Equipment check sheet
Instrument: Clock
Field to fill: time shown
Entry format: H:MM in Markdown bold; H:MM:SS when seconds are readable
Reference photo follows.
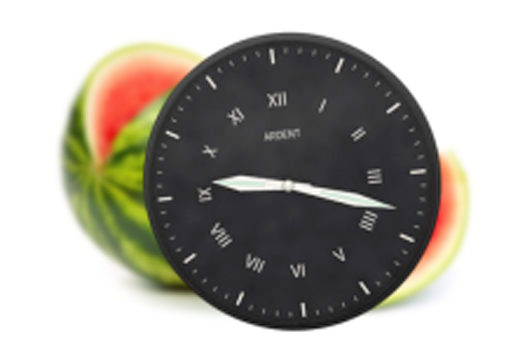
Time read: **9:18**
